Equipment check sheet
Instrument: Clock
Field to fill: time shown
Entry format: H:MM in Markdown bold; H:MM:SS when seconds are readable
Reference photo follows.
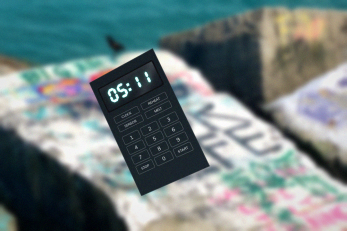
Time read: **5:11**
